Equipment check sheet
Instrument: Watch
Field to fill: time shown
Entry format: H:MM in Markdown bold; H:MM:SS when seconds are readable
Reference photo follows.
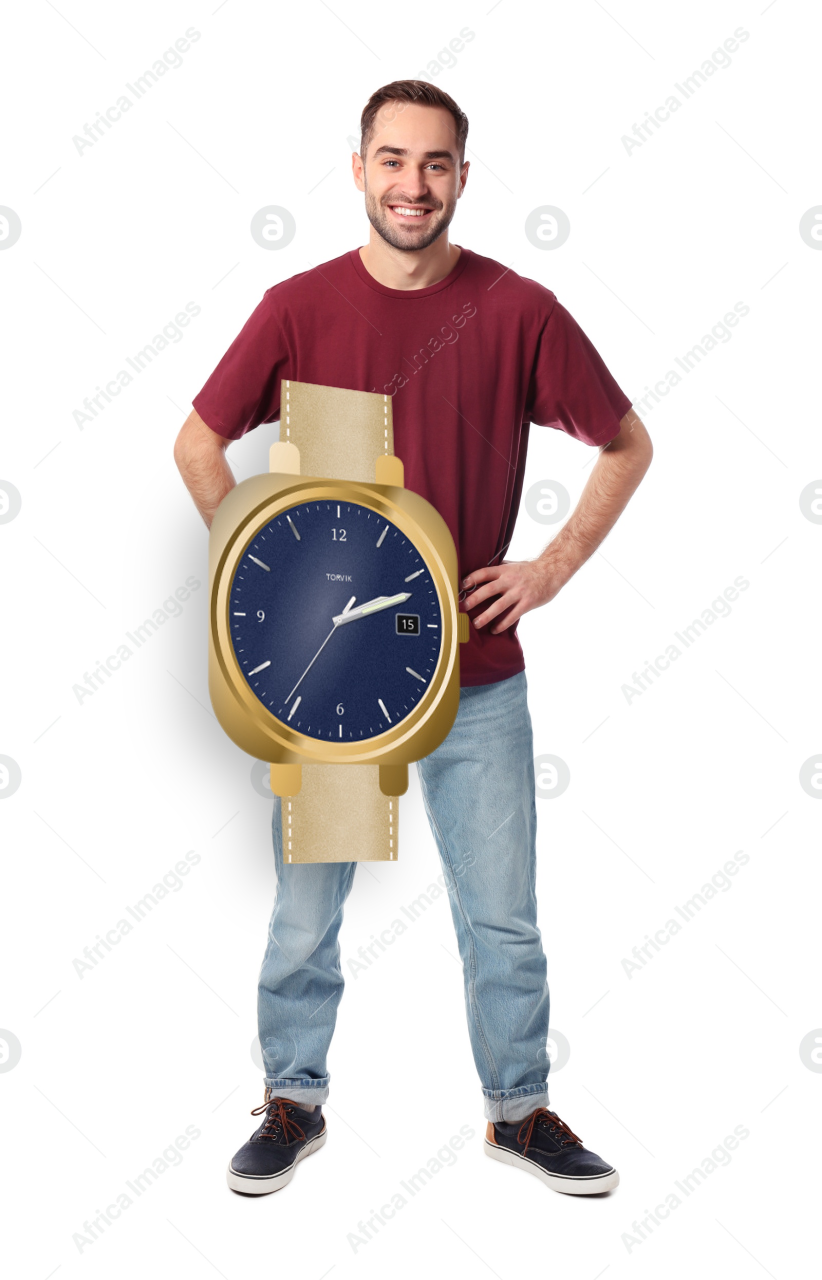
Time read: **2:11:36**
